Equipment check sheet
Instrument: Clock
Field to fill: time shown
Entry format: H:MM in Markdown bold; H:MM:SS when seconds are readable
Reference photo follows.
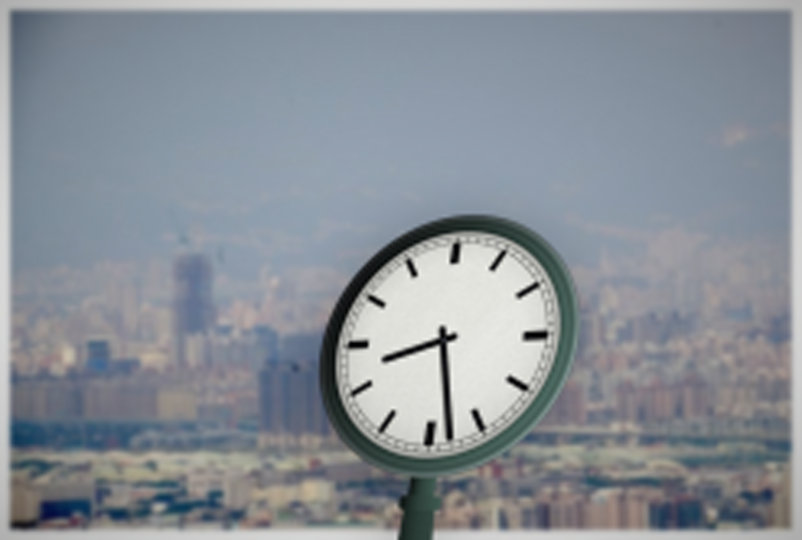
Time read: **8:28**
